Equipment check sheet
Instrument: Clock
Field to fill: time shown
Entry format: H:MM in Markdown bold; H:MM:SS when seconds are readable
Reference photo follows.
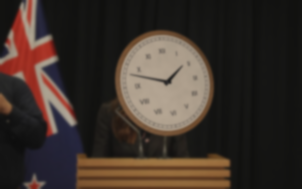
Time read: **1:48**
